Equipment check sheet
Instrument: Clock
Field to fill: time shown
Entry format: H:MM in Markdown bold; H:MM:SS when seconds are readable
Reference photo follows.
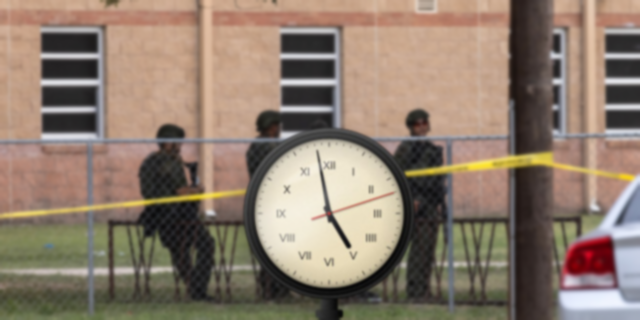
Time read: **4:58:12**
